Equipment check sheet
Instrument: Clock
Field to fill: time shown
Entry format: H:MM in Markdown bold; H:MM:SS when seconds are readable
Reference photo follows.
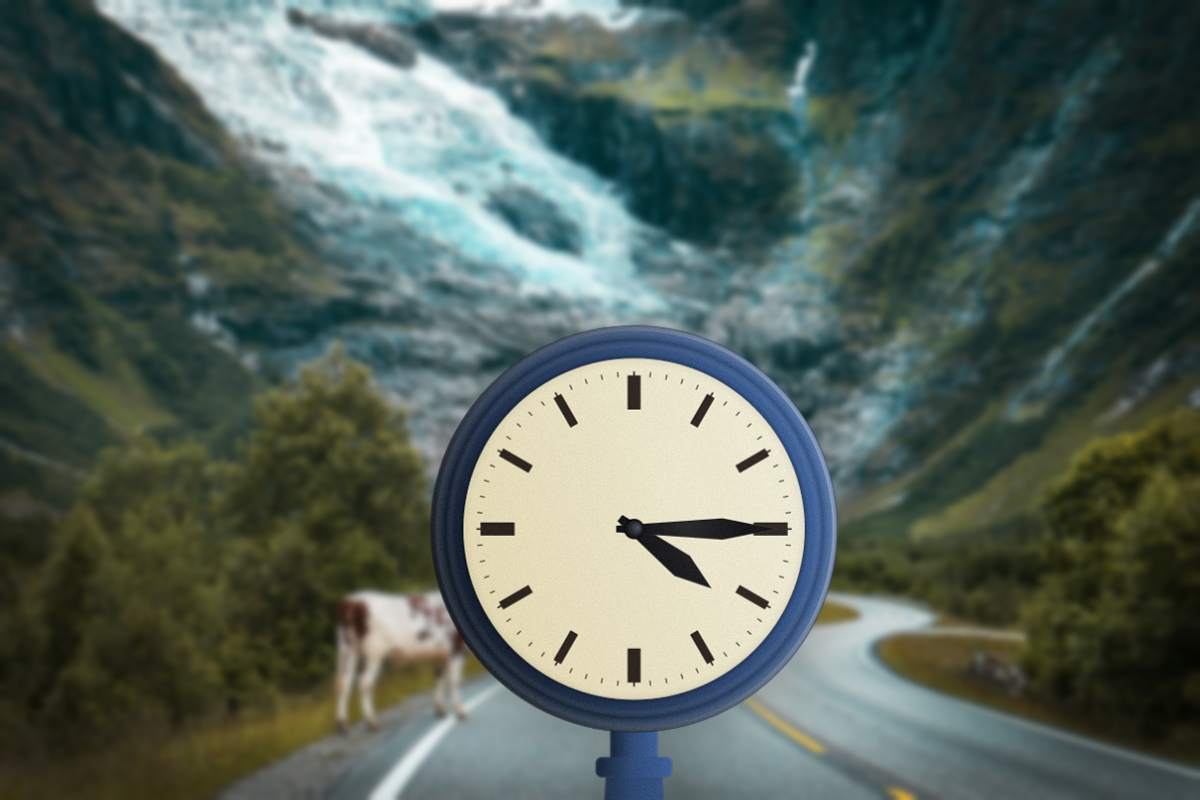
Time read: **4:15**
